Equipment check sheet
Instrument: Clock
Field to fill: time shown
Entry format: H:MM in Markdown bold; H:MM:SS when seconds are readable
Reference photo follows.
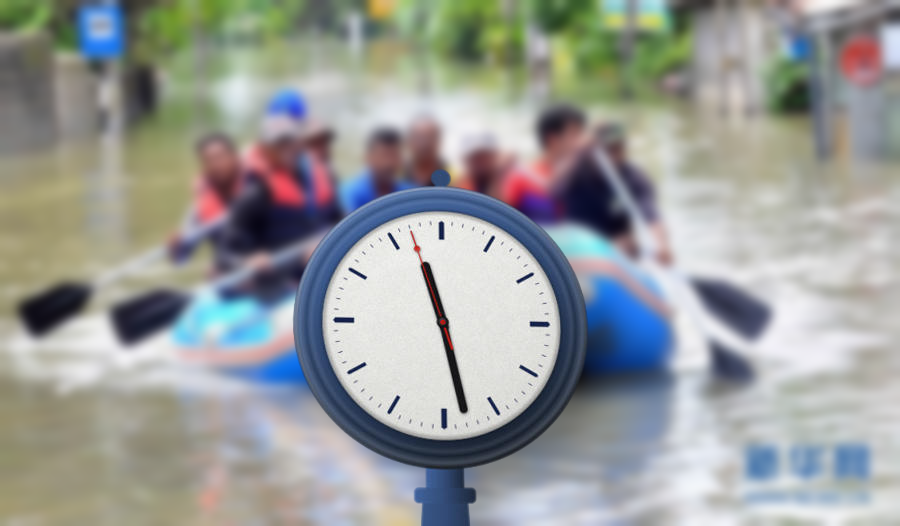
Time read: **11:27:57**
